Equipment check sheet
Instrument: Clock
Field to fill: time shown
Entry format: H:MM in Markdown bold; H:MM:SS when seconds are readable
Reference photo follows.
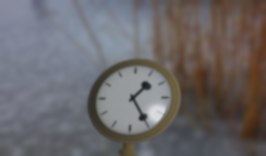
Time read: **1:25**
